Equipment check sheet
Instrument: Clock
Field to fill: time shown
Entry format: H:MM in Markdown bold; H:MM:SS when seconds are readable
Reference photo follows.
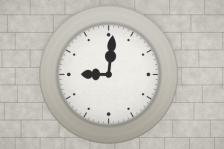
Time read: **9:01**
